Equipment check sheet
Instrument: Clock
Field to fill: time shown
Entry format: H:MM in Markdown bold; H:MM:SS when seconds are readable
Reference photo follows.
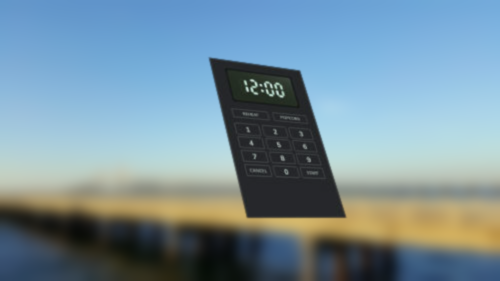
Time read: **12:00**
